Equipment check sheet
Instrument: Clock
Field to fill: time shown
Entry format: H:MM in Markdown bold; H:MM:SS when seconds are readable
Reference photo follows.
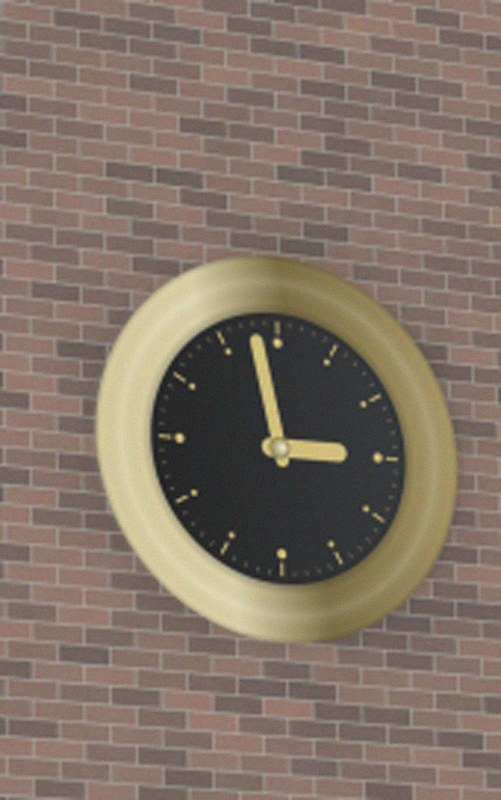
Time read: **2:58**
